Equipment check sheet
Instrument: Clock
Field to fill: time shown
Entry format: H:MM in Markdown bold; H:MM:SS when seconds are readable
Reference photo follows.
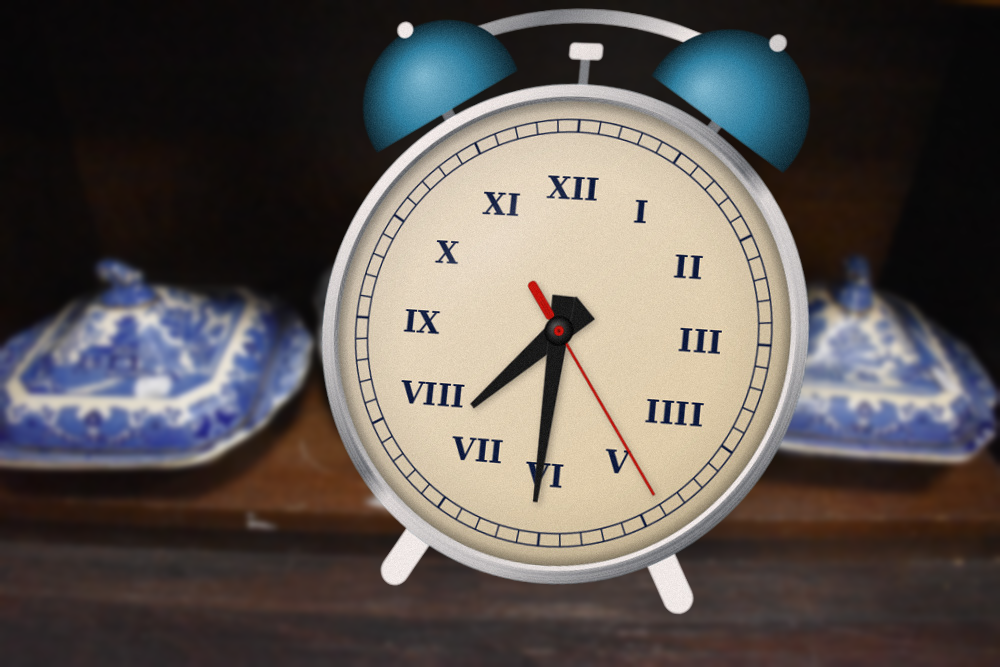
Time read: **7:30:24**
